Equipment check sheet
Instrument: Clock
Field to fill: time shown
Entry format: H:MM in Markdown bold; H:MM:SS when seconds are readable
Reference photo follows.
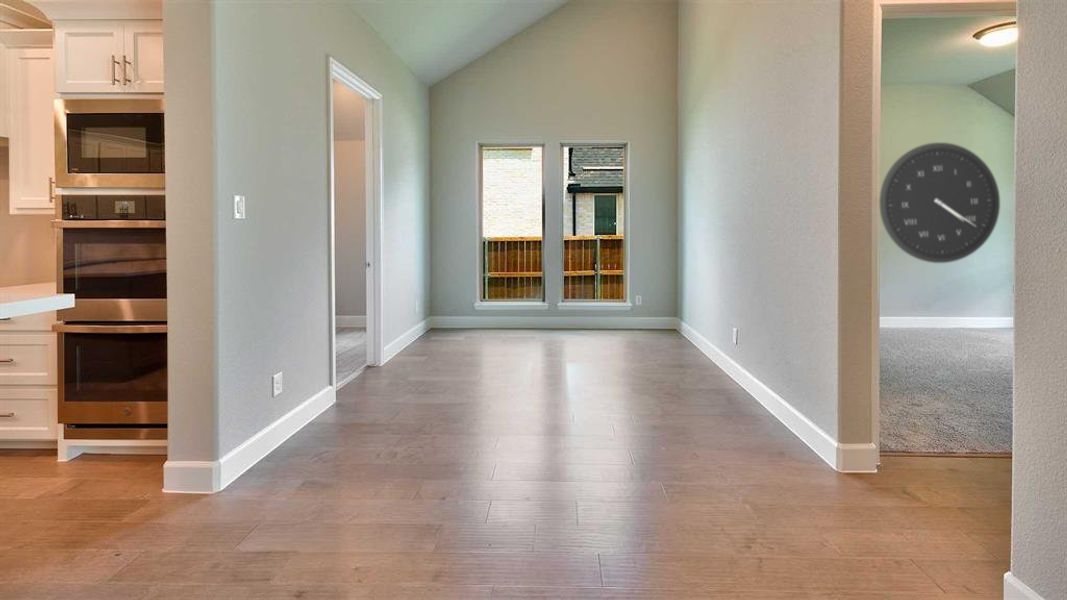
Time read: **4:21**
